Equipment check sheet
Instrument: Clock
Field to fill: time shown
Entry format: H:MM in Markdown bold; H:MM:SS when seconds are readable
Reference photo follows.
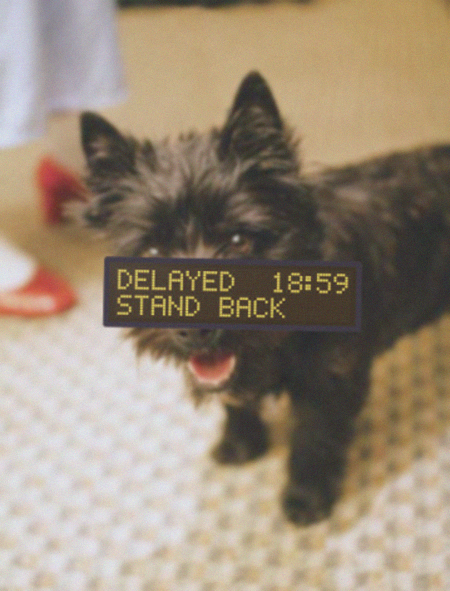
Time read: **18:59**
